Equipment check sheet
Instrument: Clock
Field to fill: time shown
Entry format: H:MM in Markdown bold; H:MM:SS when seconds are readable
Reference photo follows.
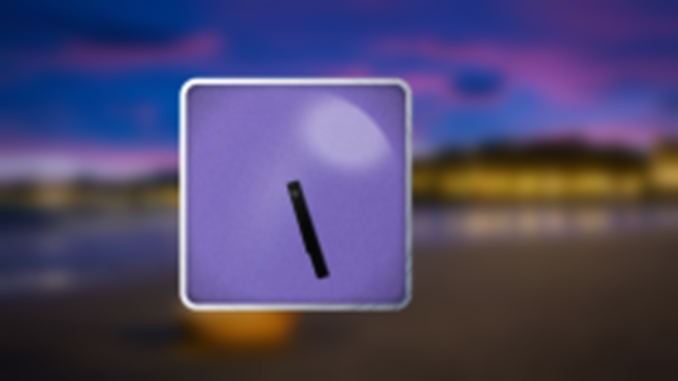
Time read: **5:27**
